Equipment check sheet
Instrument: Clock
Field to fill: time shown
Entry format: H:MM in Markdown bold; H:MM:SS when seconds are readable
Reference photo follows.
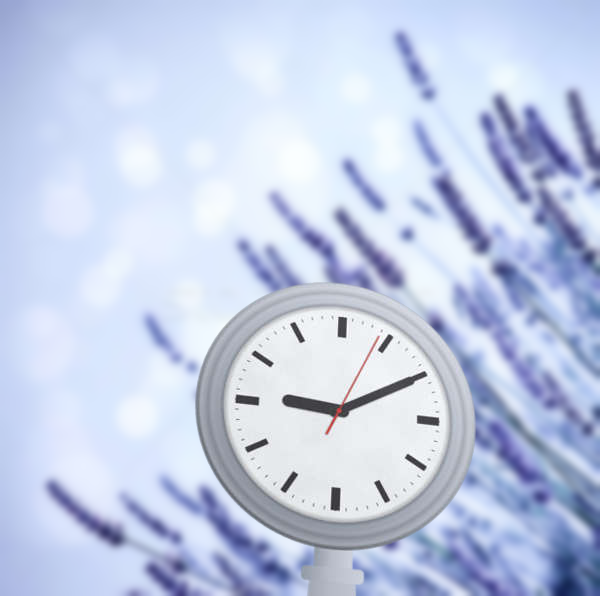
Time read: **9:10:04**
